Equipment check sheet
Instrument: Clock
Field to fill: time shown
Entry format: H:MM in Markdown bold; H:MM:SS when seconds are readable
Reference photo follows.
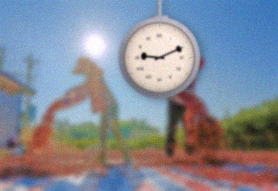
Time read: **9:11**
